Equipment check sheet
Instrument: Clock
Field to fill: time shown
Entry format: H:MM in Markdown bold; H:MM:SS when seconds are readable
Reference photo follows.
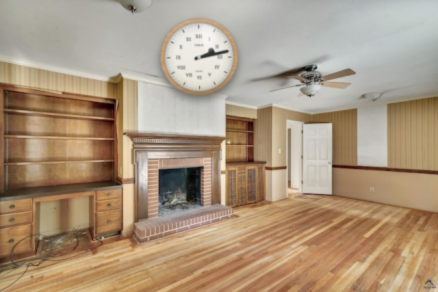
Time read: **2:13**
